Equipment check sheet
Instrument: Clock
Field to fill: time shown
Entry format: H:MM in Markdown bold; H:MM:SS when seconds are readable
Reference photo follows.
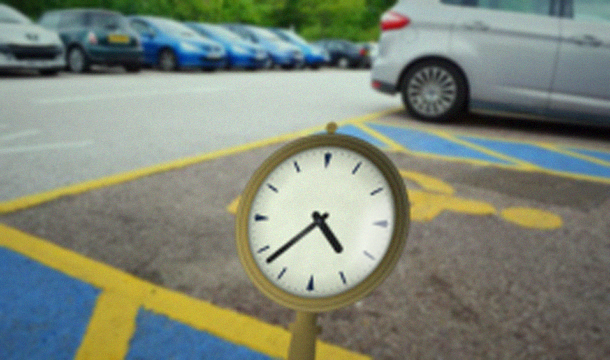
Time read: **4:38**
